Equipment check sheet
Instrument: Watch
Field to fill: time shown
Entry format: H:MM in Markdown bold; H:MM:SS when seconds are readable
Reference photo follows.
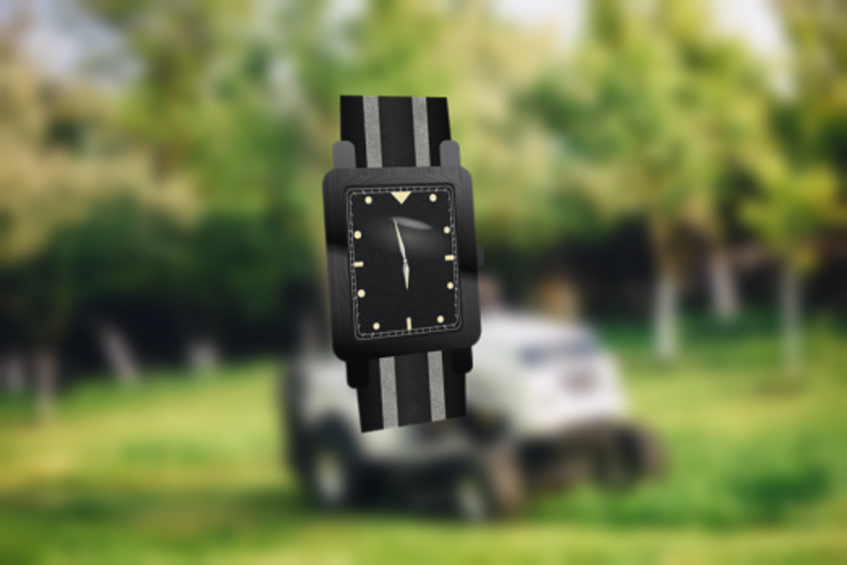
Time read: **5:58**
